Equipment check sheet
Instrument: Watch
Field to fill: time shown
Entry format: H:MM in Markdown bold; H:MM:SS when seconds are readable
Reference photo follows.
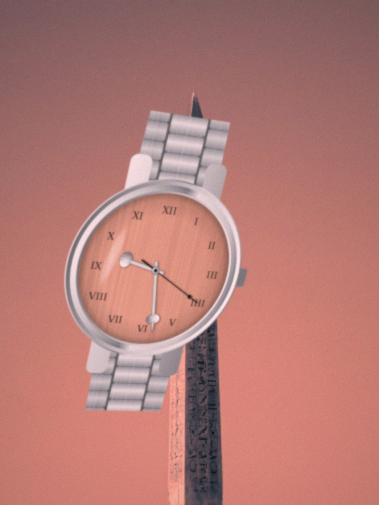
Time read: **9:28:20**
